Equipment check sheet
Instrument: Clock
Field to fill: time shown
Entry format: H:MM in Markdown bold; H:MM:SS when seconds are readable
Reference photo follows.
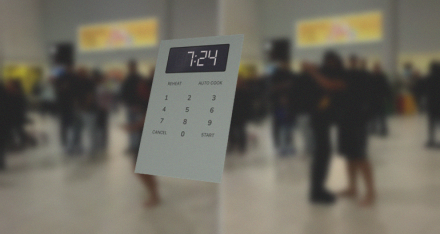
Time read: **7:24**
